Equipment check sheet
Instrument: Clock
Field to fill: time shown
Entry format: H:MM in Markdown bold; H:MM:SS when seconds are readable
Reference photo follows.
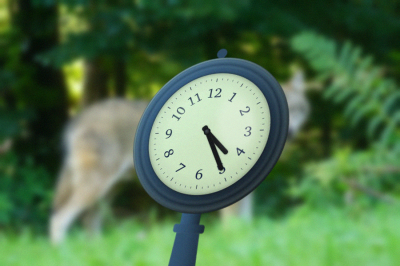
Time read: **4:25**
